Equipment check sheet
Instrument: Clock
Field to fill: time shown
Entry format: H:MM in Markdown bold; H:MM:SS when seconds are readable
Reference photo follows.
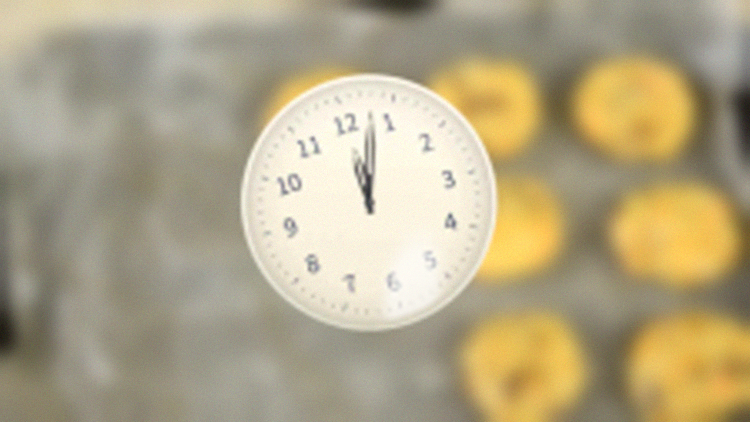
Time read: **12:03**
